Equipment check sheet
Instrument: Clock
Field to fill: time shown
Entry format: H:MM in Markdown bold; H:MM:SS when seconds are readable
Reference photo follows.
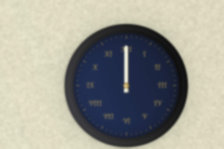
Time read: **12:00**
